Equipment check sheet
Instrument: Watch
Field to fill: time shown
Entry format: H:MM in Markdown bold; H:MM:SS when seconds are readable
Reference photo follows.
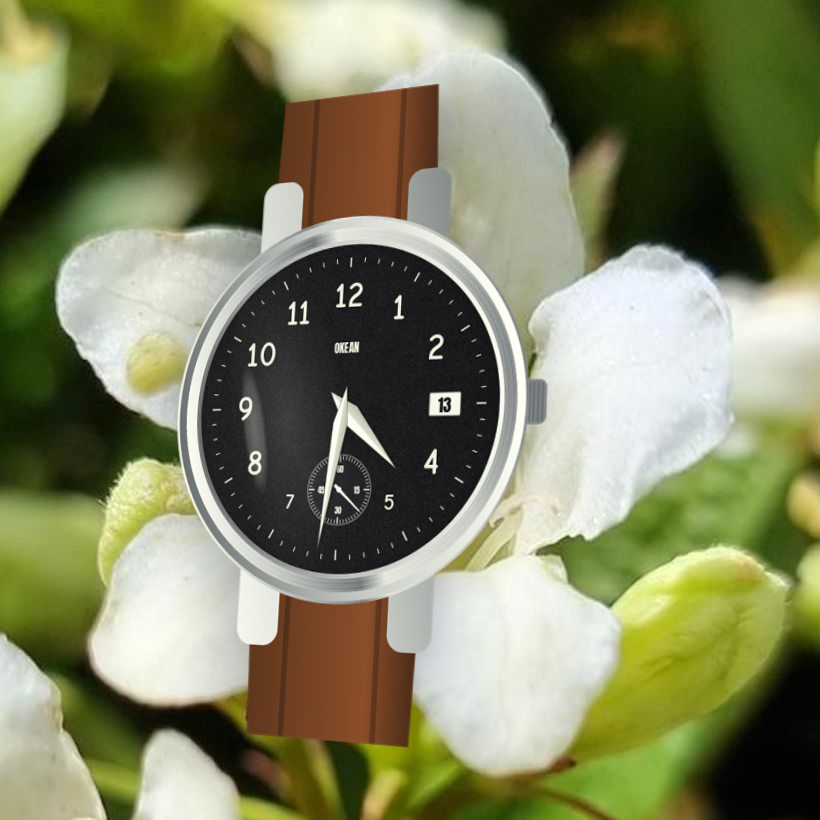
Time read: **4:31:22**
